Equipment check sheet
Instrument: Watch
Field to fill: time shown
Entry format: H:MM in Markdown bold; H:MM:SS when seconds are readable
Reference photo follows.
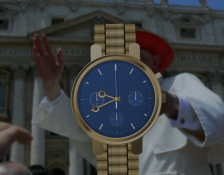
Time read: **9:41**
